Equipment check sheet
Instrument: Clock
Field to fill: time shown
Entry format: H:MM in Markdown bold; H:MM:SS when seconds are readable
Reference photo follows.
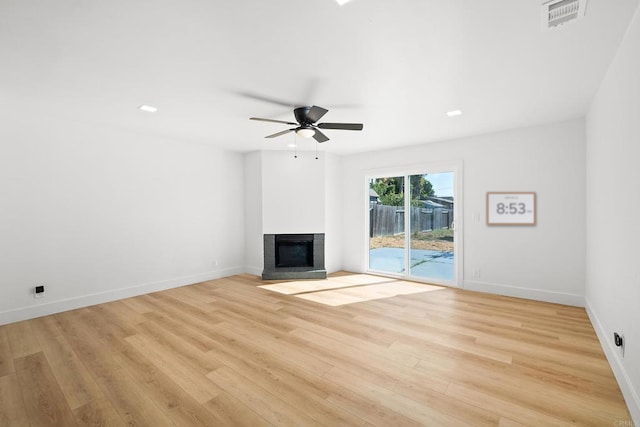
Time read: **8:53**
